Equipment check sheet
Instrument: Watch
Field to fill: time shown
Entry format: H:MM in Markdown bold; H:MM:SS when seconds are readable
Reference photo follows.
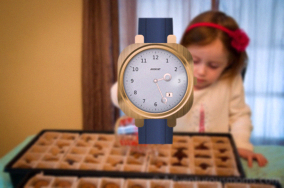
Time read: **2:26**
